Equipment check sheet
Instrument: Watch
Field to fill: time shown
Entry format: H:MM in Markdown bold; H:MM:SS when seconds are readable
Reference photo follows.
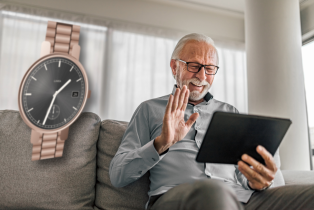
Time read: **1:33**
